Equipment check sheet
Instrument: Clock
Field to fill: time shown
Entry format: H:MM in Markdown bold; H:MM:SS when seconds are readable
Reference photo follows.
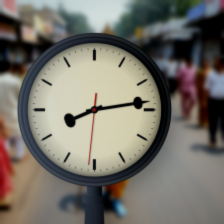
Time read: **8:13:31**
